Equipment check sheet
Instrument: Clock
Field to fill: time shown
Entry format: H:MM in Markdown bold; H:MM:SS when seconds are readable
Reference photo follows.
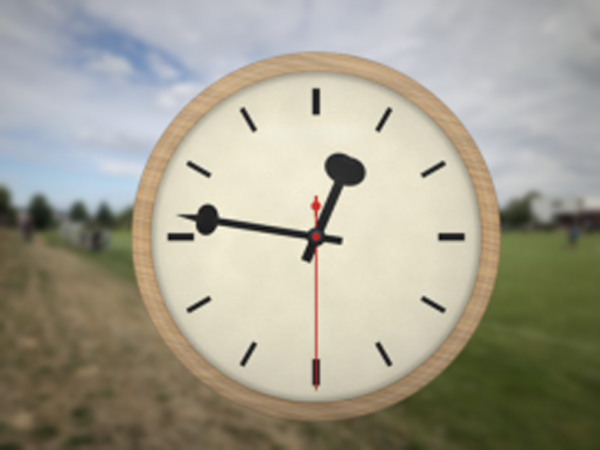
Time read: **12:46:30**
